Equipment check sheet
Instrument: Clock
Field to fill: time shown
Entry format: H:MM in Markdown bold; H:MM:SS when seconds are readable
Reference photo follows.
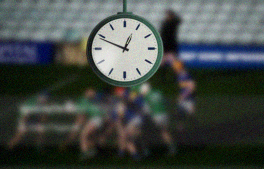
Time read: **12:49**
